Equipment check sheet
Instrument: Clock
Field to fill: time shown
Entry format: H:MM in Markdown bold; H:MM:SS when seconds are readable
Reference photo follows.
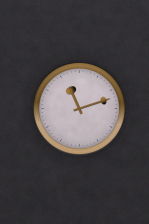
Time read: **11:12**
